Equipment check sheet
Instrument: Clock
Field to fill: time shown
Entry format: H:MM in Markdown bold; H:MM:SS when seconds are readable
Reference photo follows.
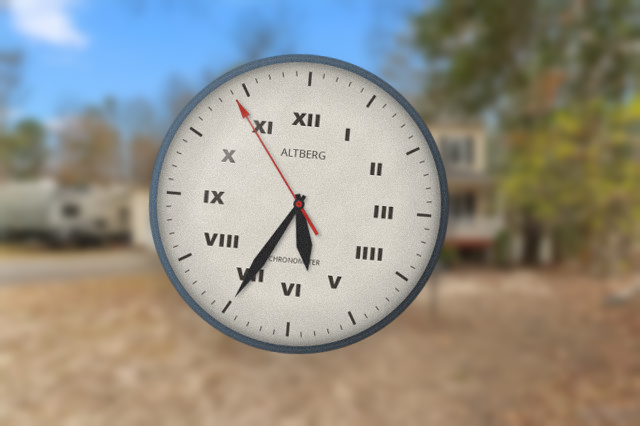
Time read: **5:34:54**
